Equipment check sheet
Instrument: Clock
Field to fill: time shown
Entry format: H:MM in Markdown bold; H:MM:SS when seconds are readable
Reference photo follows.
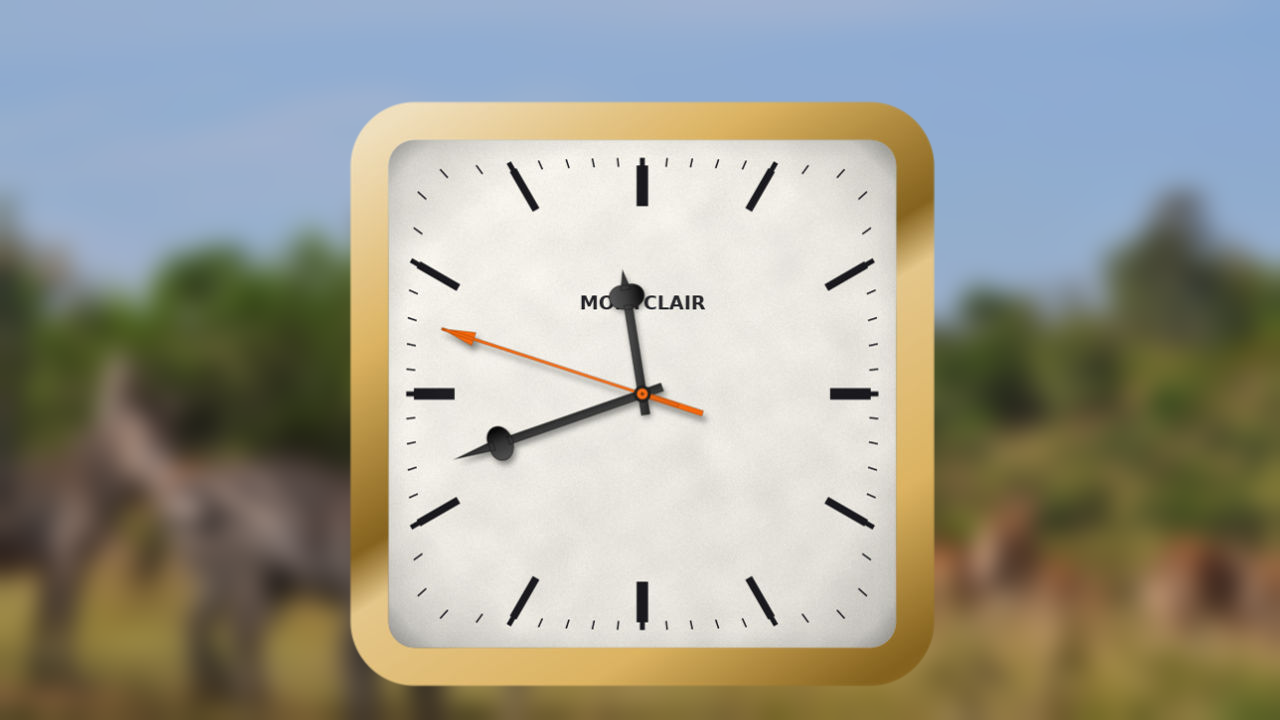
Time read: **11:41:48**
